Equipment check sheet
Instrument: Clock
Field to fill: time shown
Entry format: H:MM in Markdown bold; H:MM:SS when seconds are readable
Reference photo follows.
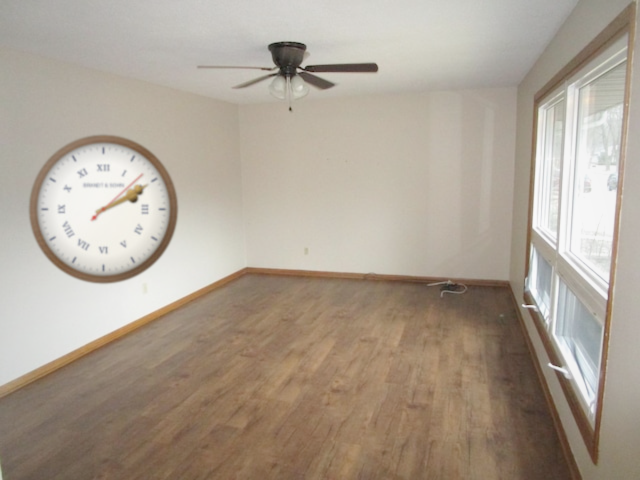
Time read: **2:10:08**
